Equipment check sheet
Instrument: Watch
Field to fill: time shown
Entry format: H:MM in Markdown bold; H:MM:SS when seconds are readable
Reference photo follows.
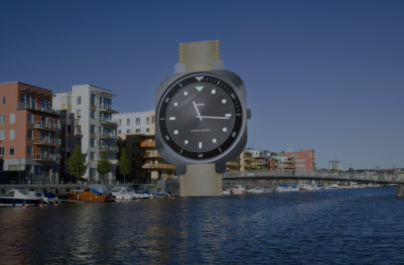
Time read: **11:16**
